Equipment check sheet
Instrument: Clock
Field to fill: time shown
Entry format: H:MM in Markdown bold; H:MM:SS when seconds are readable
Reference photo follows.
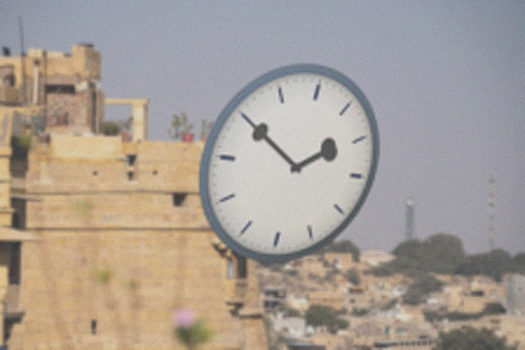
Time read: **1:50**
